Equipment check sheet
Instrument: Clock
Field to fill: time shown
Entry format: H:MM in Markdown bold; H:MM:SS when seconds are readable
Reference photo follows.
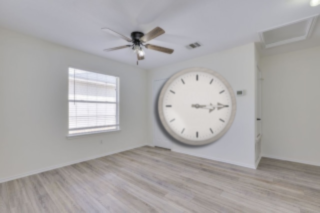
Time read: **3:15**
